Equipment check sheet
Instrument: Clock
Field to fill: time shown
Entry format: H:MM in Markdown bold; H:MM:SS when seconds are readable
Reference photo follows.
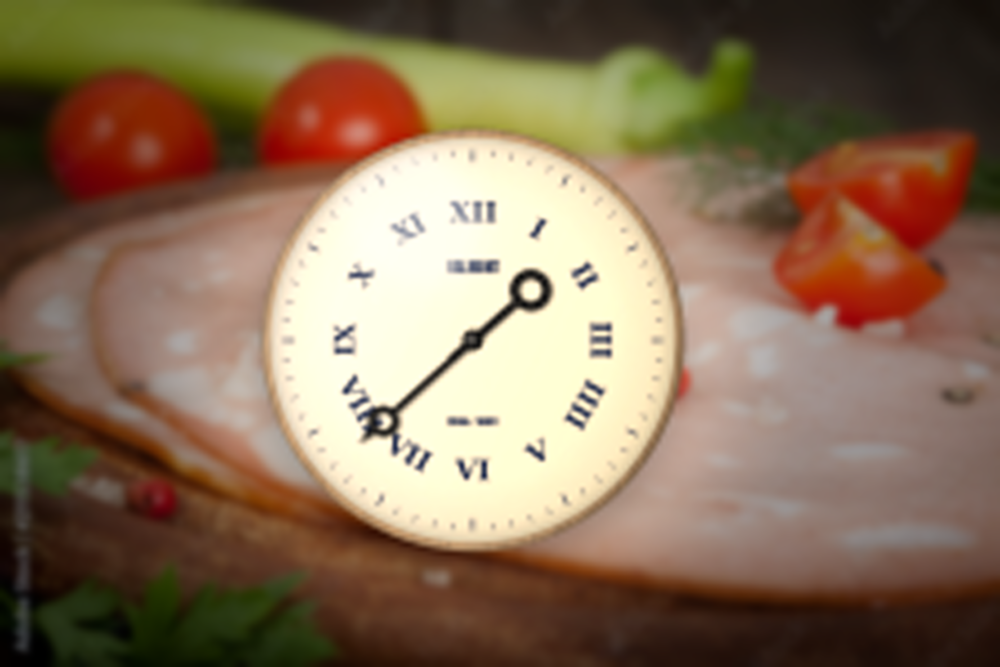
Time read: **1:38**
